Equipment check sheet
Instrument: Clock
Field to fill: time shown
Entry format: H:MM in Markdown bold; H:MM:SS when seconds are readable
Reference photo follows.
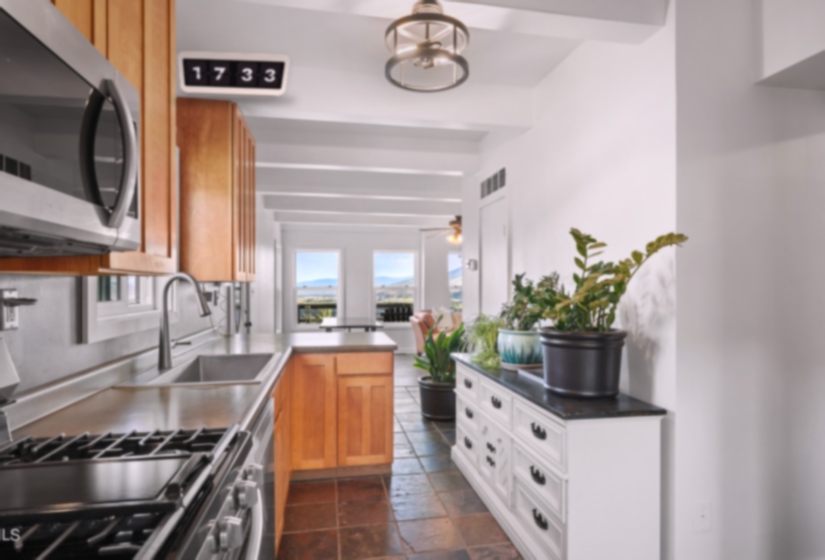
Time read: **17:33**
